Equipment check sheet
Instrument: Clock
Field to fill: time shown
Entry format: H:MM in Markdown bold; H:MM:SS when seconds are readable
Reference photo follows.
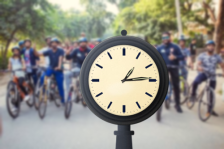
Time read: **1:14**
